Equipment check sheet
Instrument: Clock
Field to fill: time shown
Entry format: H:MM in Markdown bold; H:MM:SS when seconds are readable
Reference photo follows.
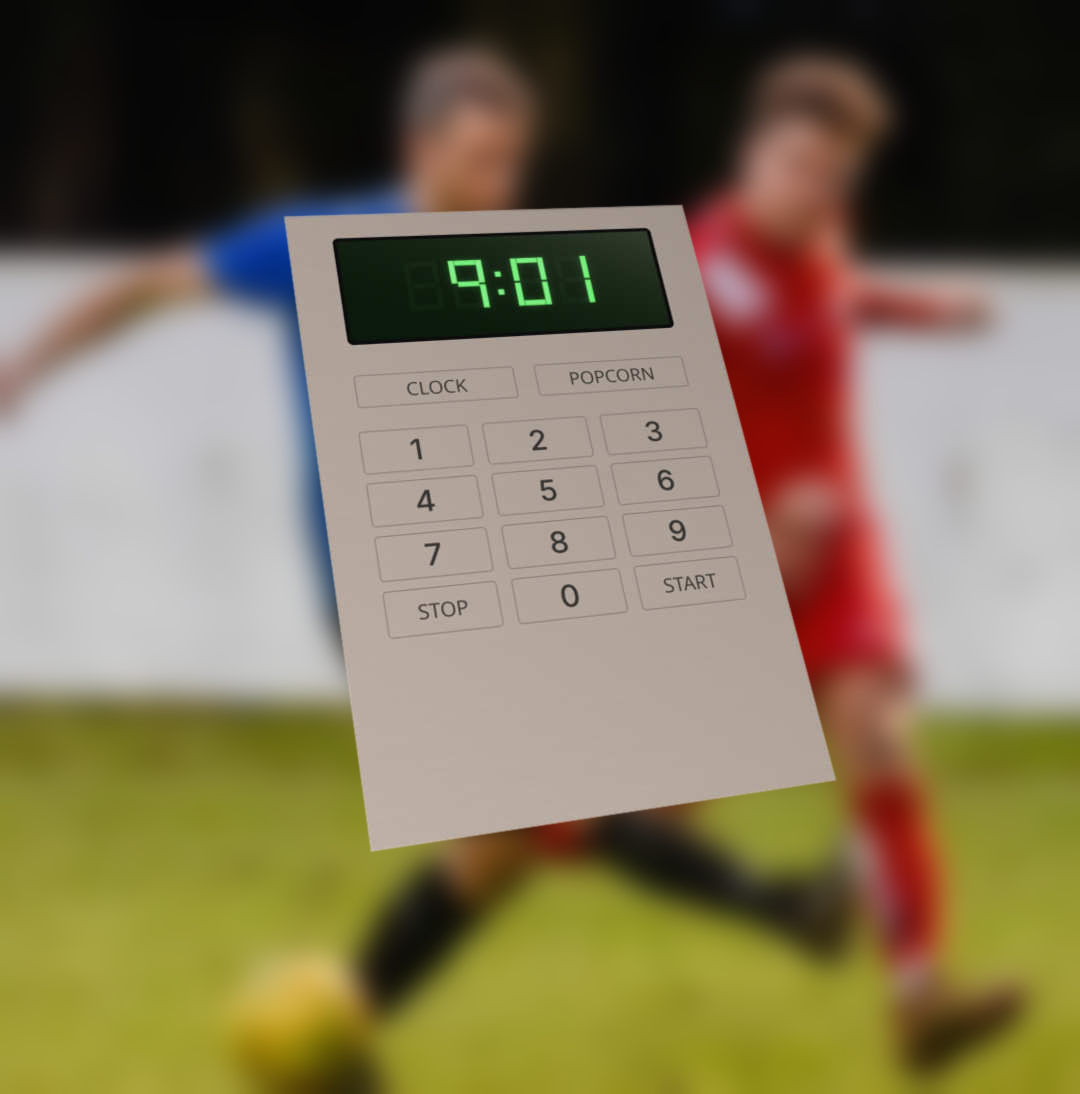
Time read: **9:01**
